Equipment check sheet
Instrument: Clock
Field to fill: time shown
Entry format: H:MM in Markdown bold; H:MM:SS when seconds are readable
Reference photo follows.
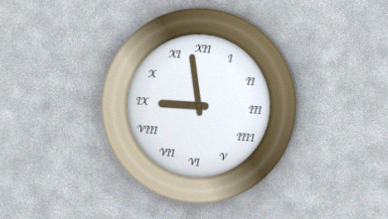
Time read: **8:58**
